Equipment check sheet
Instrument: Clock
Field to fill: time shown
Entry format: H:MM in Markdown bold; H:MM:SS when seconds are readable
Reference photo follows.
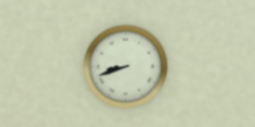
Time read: **8:42**
